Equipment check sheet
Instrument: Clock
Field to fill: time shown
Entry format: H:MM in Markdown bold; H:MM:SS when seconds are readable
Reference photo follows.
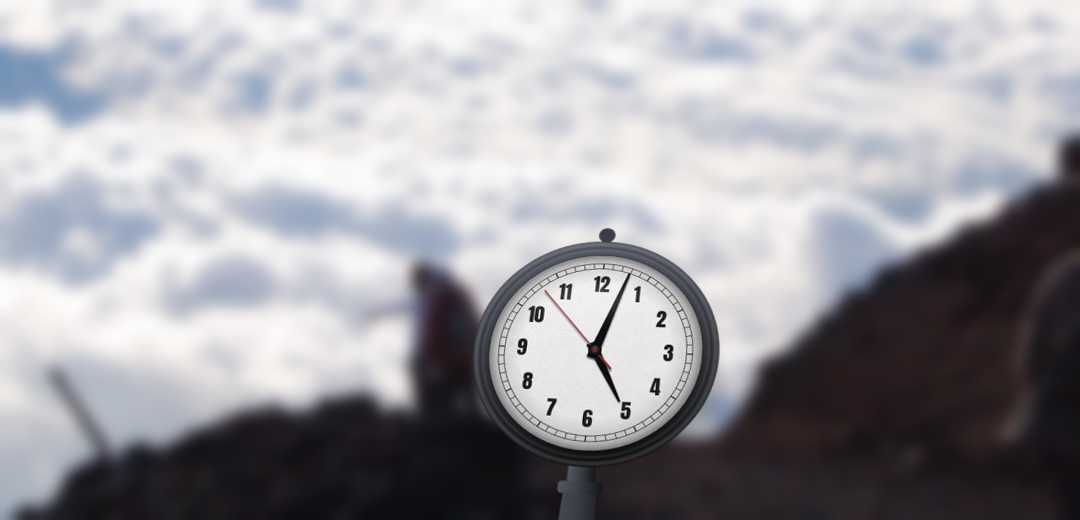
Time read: **5:02:53**
